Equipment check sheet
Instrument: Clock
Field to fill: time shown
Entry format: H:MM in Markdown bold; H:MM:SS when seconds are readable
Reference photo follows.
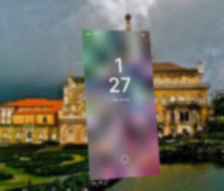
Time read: **1:27**
